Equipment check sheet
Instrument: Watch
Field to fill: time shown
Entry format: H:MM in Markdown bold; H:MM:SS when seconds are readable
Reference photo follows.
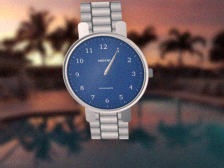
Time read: **1:05**
